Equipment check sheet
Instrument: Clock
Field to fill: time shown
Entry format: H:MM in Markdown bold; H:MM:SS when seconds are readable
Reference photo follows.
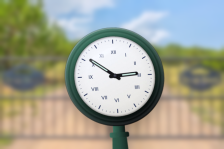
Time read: **2:51**
